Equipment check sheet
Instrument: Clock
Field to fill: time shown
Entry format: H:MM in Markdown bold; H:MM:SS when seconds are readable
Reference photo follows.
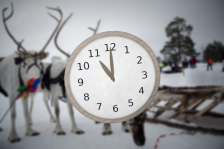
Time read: **11:00**
